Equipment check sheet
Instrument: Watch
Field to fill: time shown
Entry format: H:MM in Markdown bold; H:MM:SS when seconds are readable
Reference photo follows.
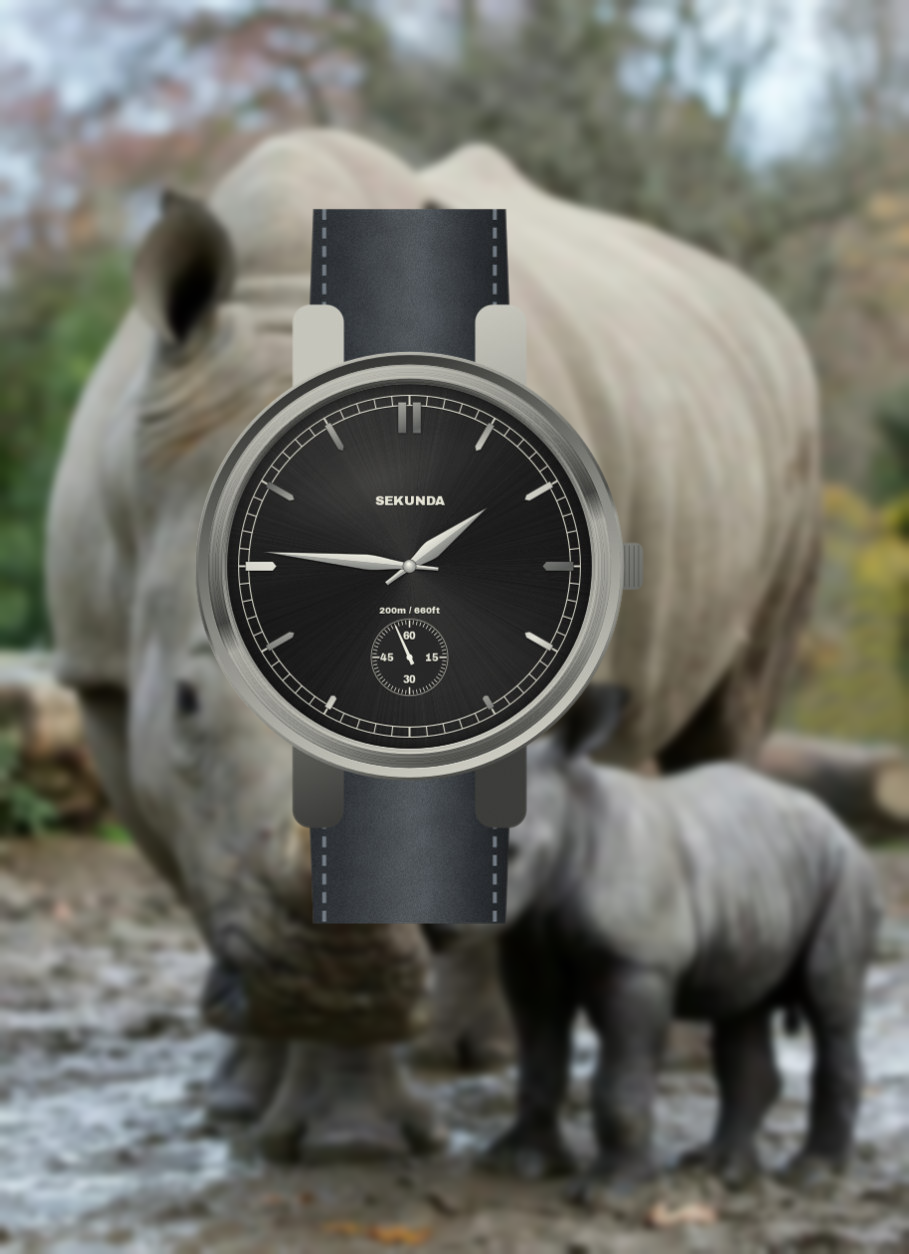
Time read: **1:45:56**
